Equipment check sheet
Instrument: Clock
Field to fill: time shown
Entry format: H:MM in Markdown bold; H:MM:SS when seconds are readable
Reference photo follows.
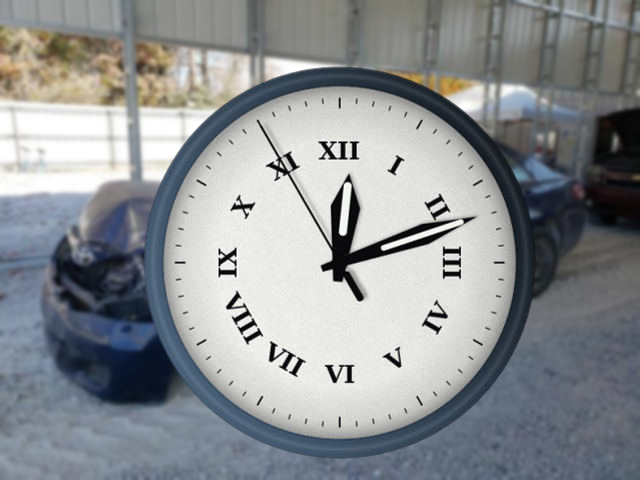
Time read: **12:11:55**
